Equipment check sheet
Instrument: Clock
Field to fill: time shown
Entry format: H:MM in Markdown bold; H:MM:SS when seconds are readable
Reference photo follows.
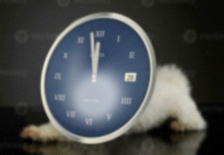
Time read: **11:58**
